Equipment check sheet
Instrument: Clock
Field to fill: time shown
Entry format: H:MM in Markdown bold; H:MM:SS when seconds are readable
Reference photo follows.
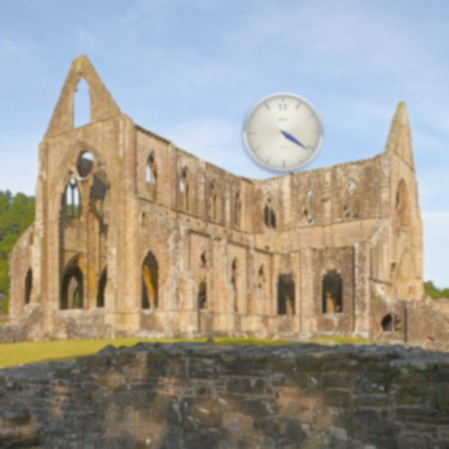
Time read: **4:21**
